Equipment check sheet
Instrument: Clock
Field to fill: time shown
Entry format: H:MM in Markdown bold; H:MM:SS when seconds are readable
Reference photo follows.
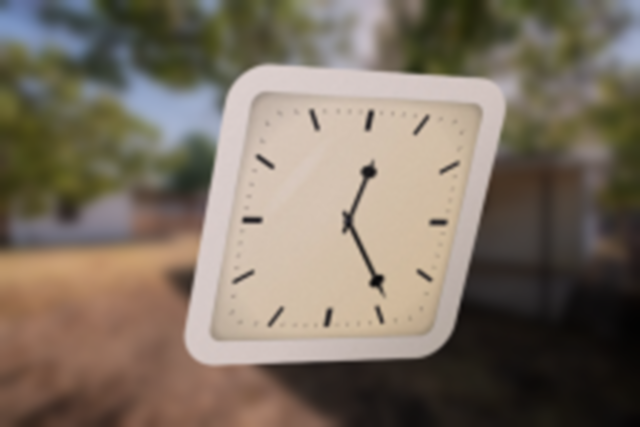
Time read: **12:24**
